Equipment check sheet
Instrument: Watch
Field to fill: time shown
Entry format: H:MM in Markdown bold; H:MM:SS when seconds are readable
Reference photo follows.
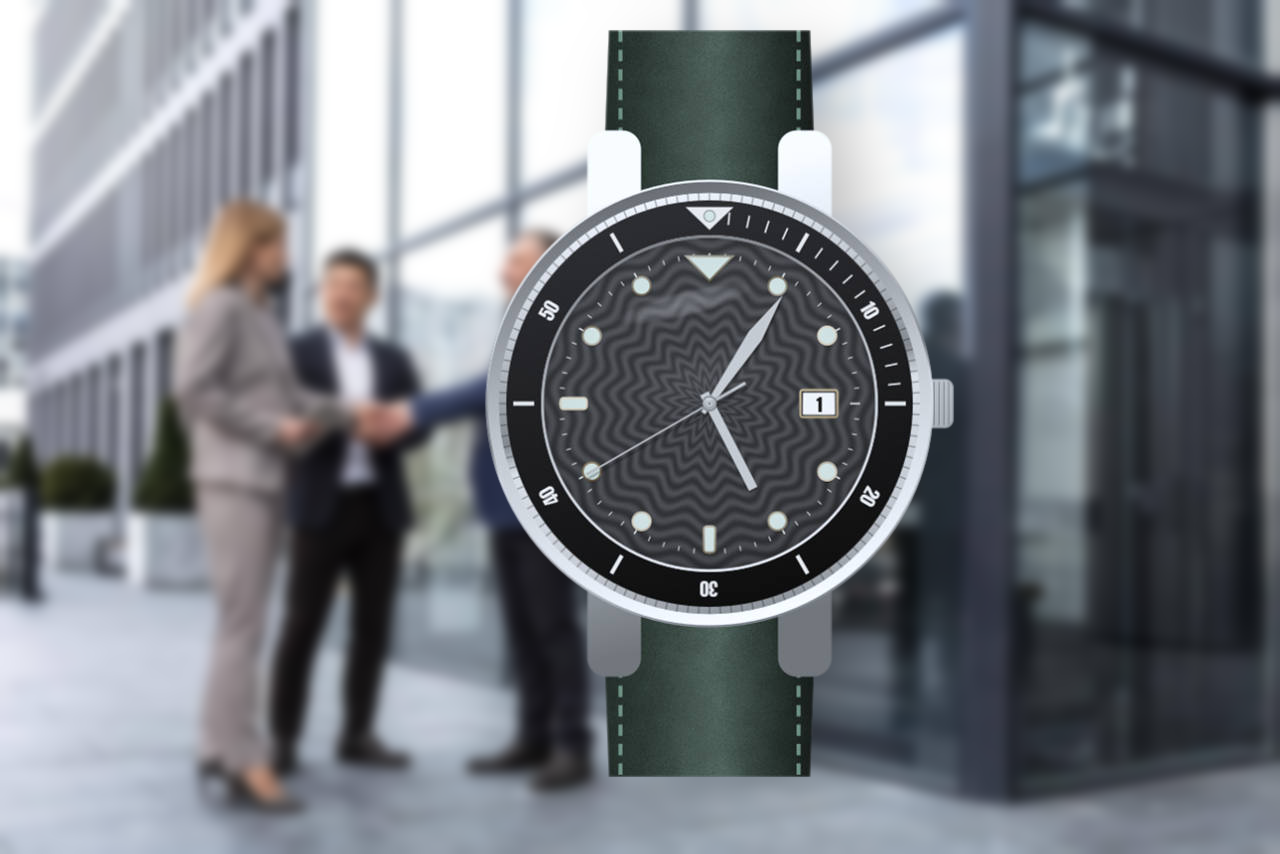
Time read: **5:05:40**
